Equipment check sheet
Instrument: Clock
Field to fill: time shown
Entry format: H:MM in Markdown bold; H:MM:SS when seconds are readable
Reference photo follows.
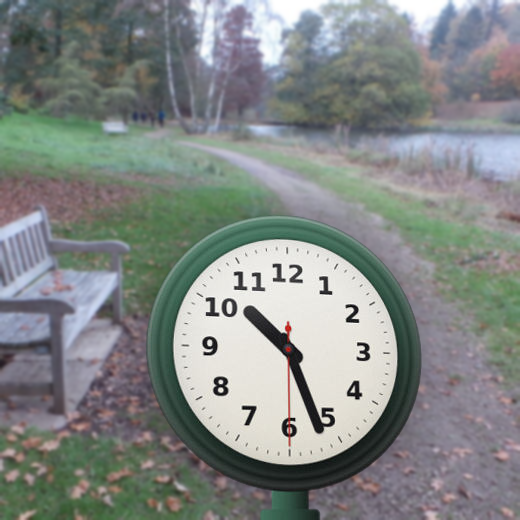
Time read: **10:26:30**
